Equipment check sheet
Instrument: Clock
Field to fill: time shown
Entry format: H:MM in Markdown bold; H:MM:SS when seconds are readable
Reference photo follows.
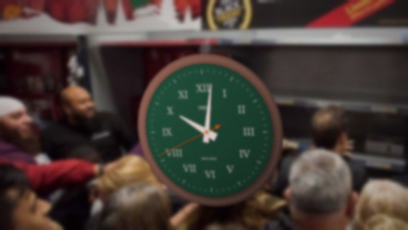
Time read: **10:01:41**
